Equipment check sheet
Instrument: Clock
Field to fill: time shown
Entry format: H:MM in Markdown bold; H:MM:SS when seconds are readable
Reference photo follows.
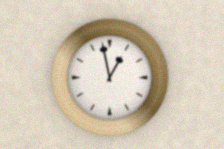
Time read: **12:58**
